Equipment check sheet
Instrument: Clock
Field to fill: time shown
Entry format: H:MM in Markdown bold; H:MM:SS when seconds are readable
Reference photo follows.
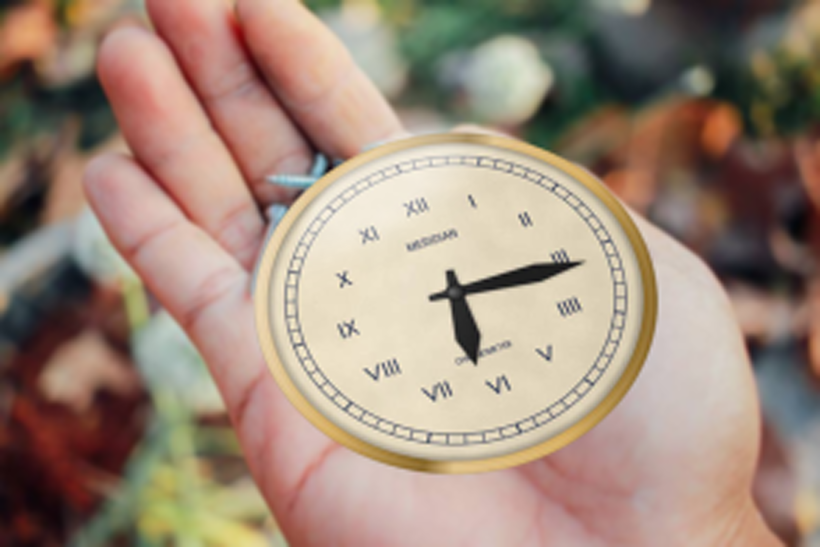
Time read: **6:16**
